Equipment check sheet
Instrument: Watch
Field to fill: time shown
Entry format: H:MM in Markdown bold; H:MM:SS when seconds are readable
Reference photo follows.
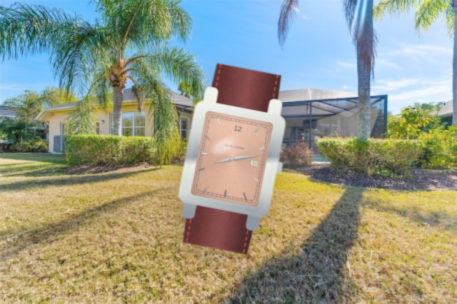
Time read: **8:12**
